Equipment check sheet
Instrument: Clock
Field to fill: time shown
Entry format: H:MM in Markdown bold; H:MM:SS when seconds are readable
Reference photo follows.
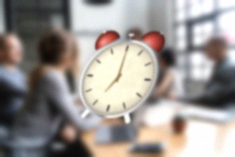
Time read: **7:00**
